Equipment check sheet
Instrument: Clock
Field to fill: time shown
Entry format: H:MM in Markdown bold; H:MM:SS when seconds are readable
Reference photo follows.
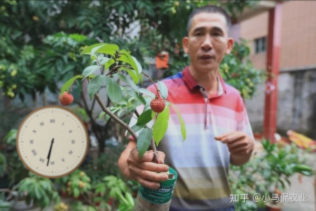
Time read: **6:32**
